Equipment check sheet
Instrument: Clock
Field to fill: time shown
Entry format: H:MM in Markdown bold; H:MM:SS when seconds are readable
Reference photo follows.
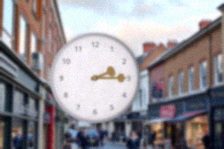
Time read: **2:15**
